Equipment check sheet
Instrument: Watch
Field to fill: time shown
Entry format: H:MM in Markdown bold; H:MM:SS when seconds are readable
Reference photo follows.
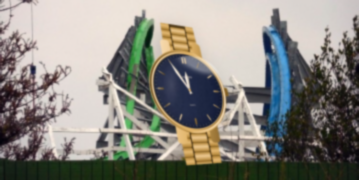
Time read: **11:55**
